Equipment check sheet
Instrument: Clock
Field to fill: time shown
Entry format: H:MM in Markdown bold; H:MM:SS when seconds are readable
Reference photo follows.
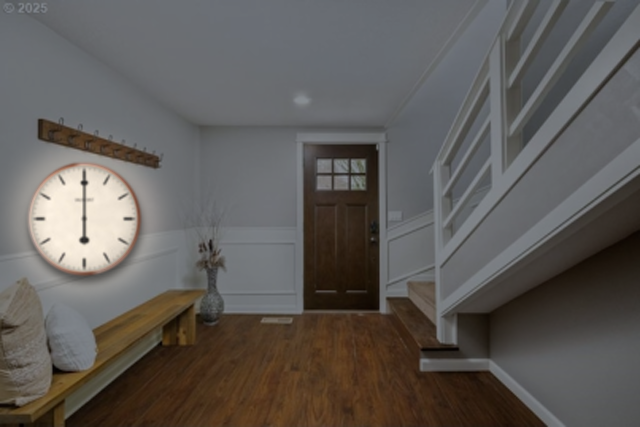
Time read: **6:00**
